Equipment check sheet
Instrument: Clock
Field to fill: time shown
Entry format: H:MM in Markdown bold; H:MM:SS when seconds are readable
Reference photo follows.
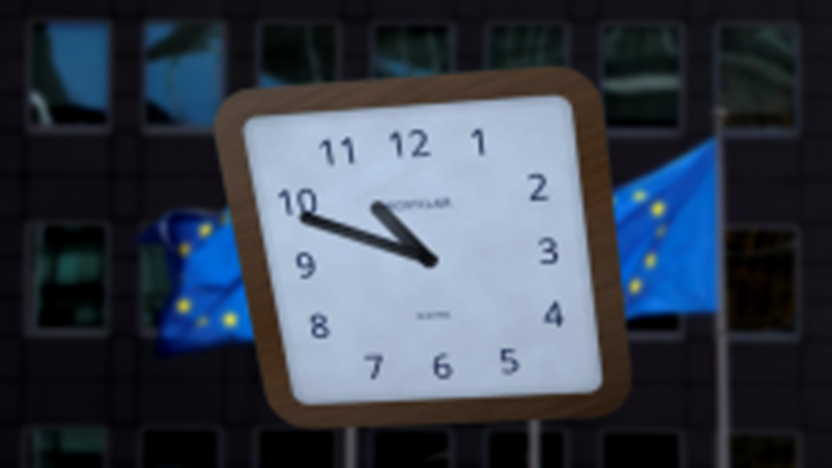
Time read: **10:49**
